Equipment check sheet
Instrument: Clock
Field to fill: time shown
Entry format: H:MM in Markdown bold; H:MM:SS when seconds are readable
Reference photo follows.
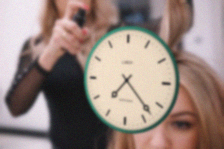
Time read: **7:23**
